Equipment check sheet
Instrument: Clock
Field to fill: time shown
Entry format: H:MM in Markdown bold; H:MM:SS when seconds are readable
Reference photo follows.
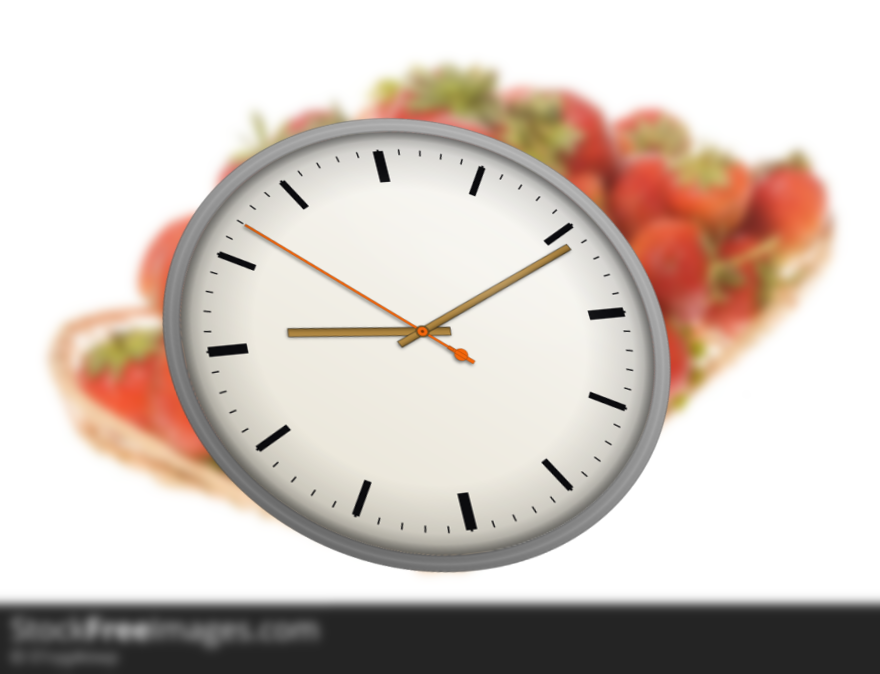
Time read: **9:10:52**
